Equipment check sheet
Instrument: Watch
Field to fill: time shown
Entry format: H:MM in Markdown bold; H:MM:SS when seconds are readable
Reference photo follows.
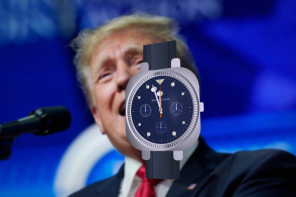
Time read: **11:57**
